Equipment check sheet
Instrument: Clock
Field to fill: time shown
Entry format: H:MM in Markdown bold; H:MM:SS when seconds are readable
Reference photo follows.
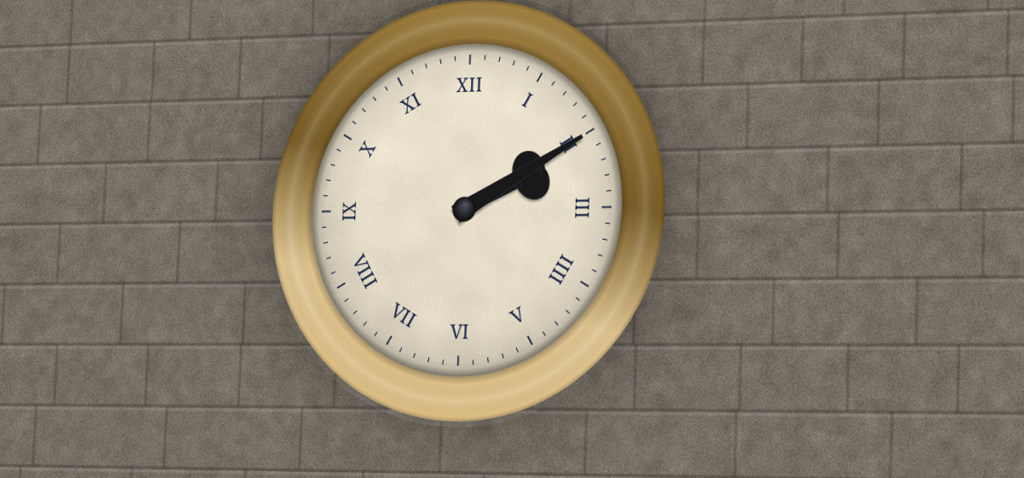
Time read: **2:10**
